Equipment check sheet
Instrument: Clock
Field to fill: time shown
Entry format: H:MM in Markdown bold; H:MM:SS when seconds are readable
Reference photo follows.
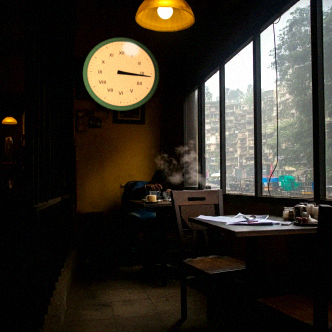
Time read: **3:16**
